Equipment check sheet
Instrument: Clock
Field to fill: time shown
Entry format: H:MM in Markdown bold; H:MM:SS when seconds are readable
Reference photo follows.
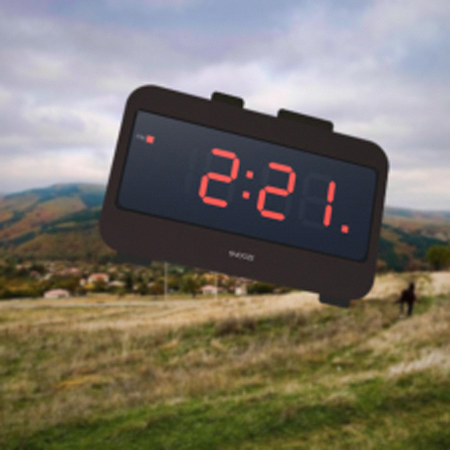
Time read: **2:21**
